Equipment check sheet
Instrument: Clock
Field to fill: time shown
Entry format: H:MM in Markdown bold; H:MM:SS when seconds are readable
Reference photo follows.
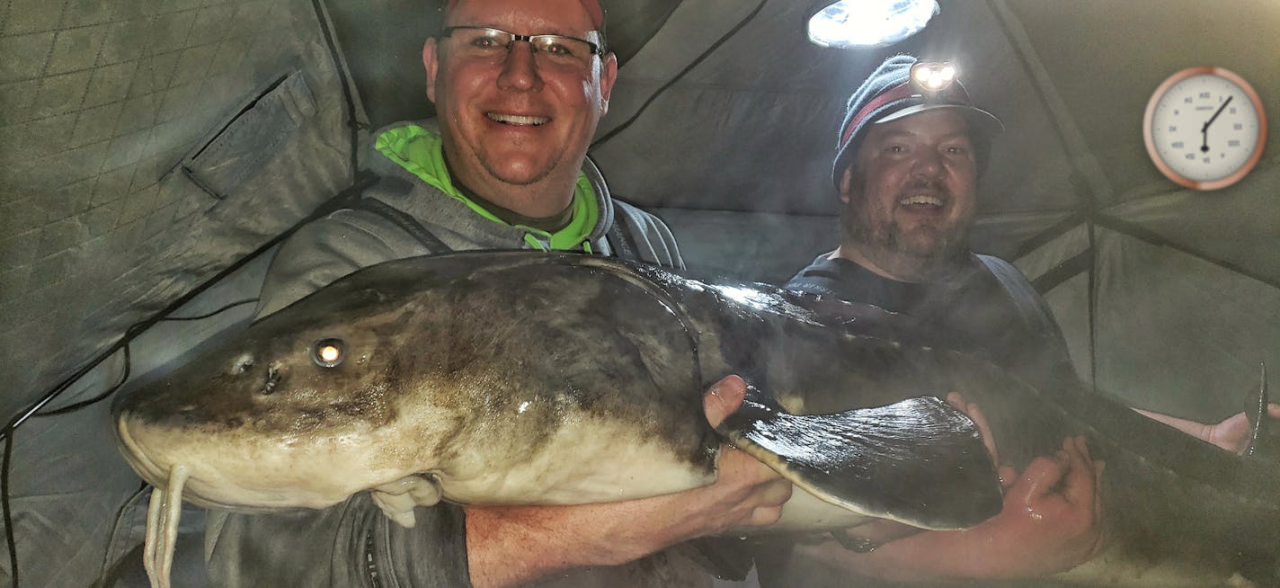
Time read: **6:07**
